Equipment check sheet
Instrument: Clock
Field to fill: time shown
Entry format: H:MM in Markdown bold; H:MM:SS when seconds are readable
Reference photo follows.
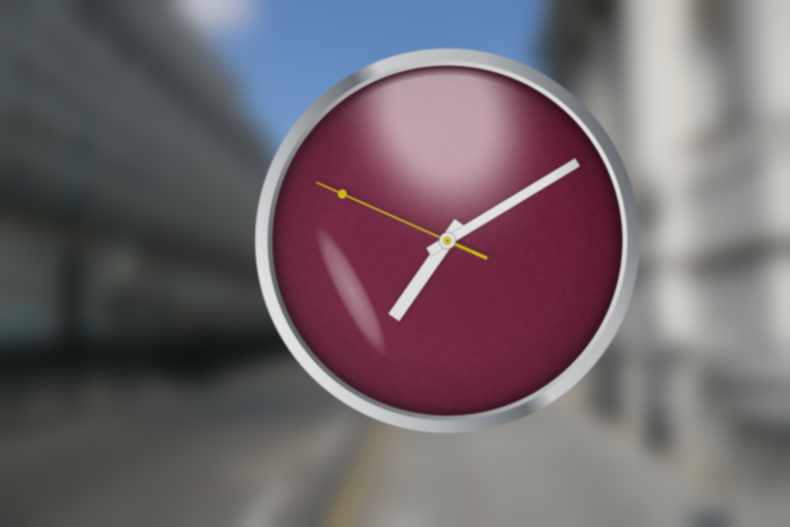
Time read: **7:09:49**
